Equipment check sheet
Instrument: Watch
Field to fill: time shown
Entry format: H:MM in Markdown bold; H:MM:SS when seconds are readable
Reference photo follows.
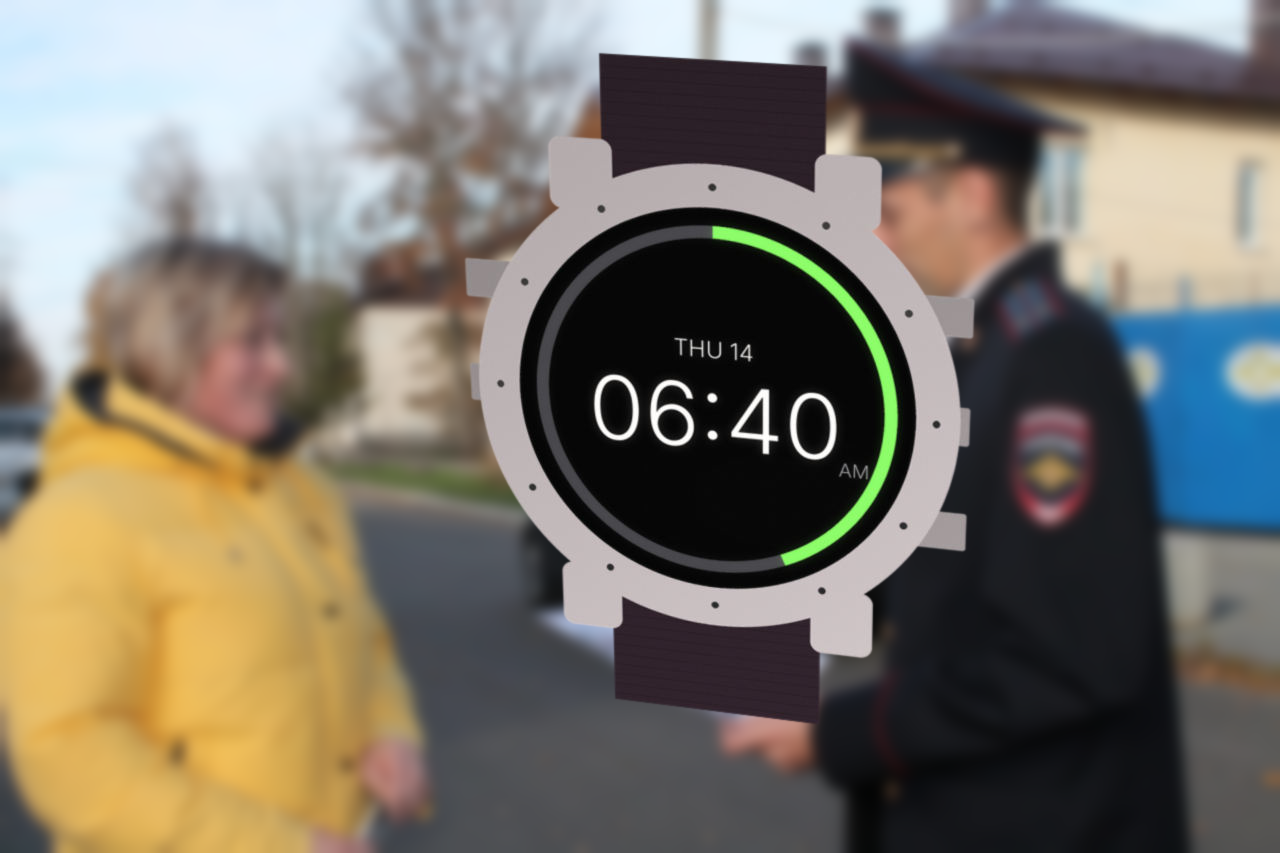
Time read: **6:40**
